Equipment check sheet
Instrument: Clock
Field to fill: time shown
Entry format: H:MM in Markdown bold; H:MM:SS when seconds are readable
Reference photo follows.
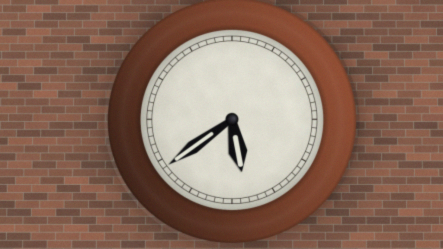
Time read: **5:39**
